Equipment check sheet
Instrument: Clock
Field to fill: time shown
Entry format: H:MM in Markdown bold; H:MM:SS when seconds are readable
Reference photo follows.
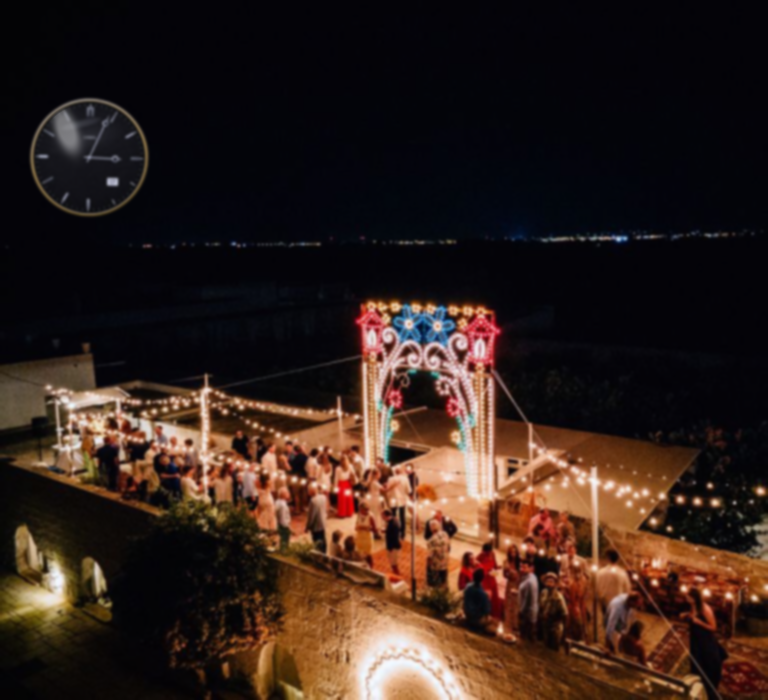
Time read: **3:04**
